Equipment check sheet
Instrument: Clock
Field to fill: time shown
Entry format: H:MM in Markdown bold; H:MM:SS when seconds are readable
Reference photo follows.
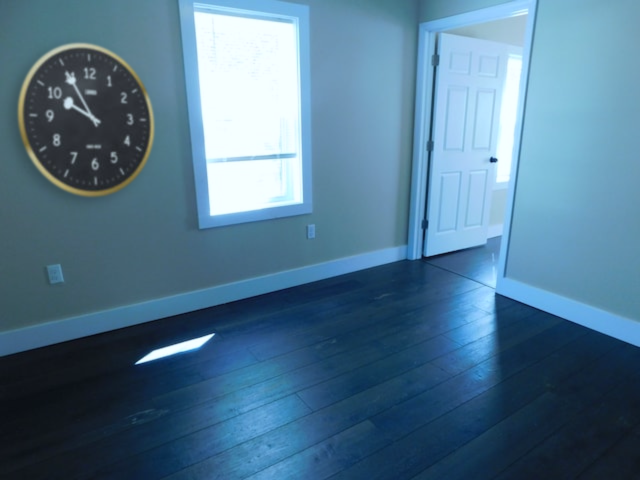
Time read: **9:55**
